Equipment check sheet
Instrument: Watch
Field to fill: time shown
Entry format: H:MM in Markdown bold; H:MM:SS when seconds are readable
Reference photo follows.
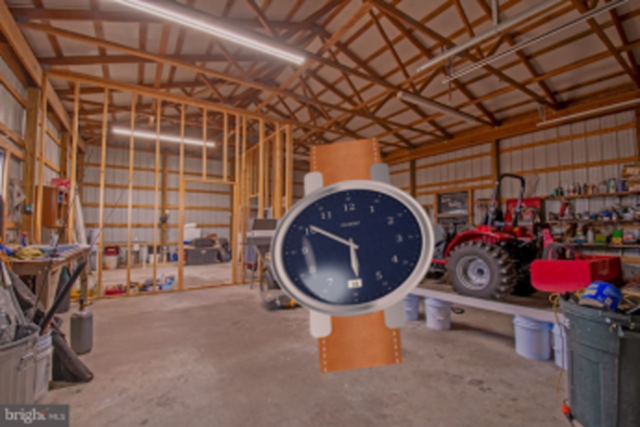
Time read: **5:51**
